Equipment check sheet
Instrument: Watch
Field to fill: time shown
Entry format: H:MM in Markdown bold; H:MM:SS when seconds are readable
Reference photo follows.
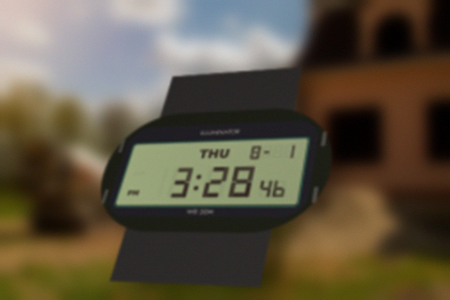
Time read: **3:28:46**
